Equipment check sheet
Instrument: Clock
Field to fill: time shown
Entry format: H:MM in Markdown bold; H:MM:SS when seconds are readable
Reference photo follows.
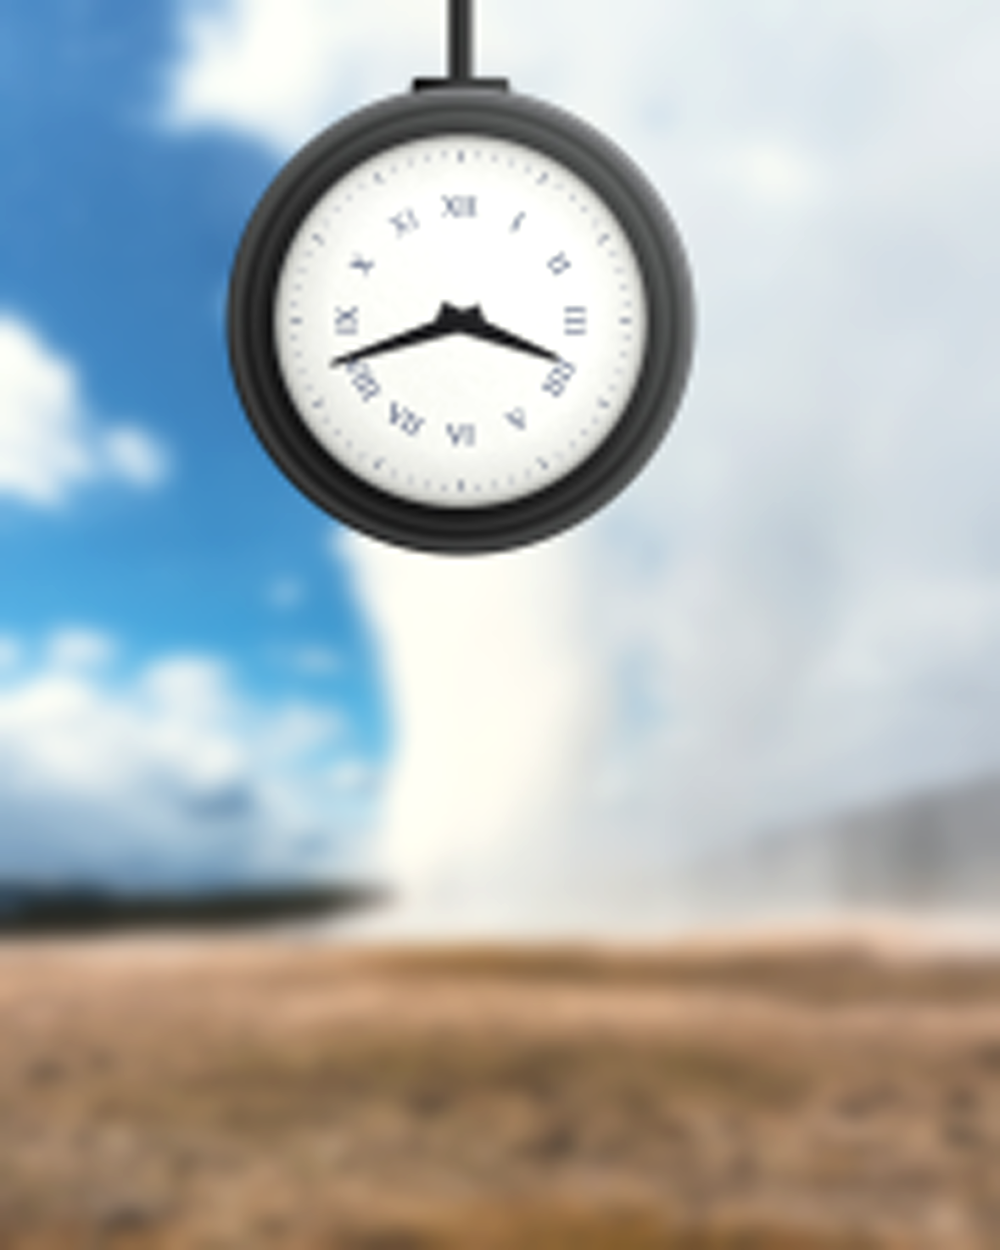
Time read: **3:42**
